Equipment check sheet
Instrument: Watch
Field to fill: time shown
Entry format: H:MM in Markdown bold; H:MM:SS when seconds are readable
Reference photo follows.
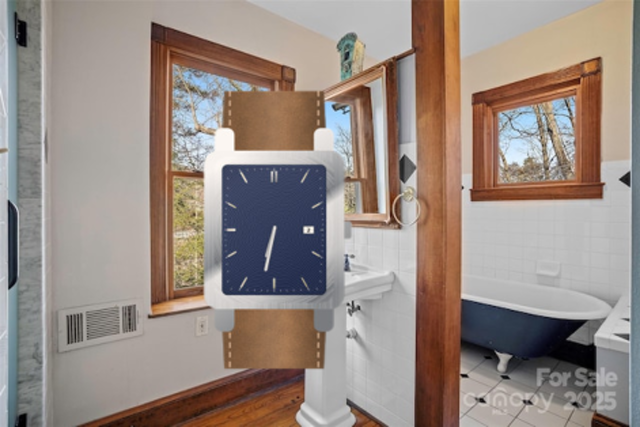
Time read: **6:32**
